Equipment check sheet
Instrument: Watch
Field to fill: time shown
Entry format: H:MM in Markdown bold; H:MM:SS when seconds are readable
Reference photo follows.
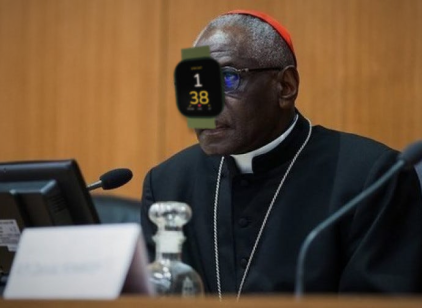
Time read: **1:38**
